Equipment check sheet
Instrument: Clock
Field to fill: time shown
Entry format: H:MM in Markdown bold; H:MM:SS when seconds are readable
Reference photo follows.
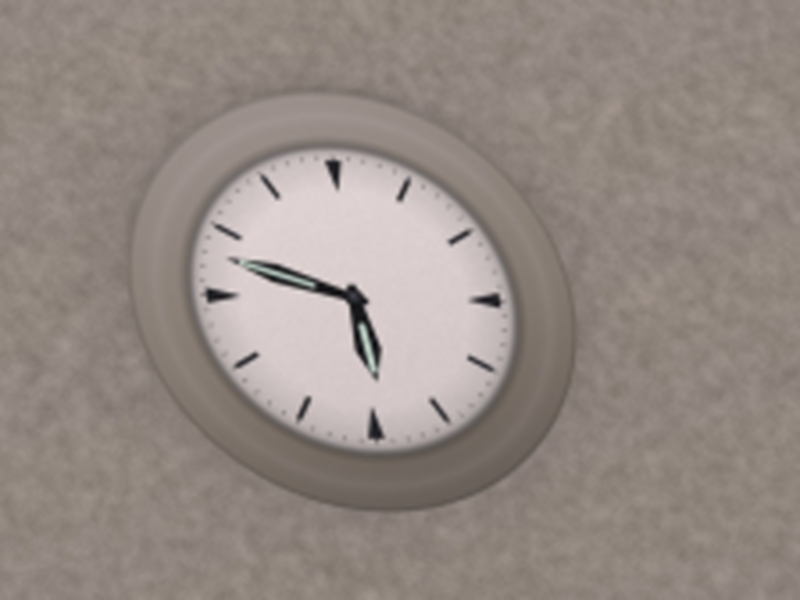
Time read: **5:48**
